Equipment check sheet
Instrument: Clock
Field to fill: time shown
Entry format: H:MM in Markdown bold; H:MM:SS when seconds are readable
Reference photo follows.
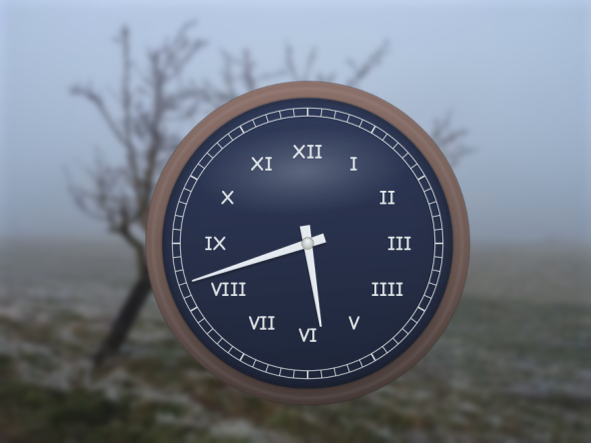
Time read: **5:42**
